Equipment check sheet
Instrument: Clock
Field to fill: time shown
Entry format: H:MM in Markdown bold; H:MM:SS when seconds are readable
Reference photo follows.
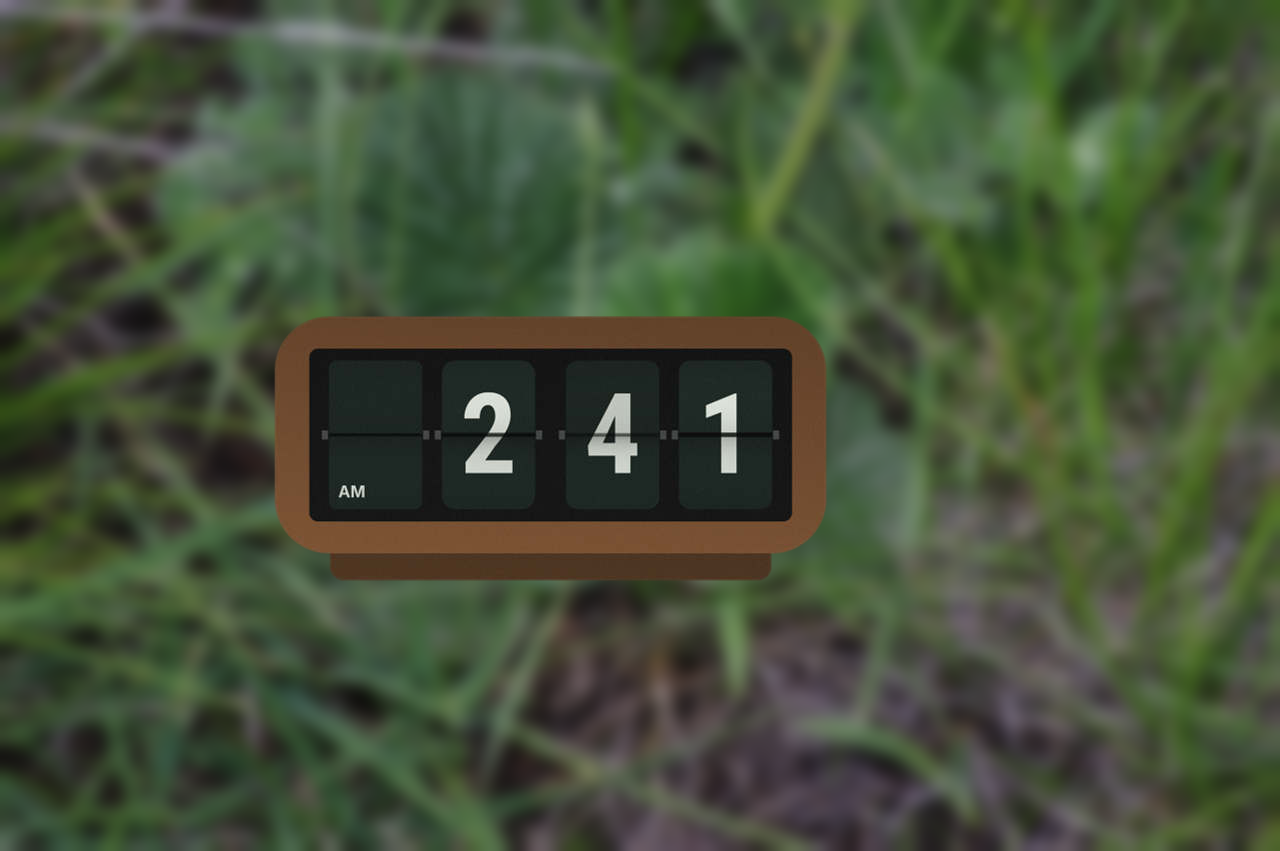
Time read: **2:41**
